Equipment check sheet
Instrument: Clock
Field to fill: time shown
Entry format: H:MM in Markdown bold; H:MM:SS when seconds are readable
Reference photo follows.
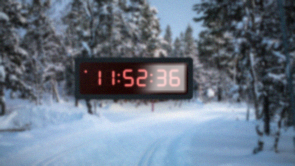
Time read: **11:52:36**
